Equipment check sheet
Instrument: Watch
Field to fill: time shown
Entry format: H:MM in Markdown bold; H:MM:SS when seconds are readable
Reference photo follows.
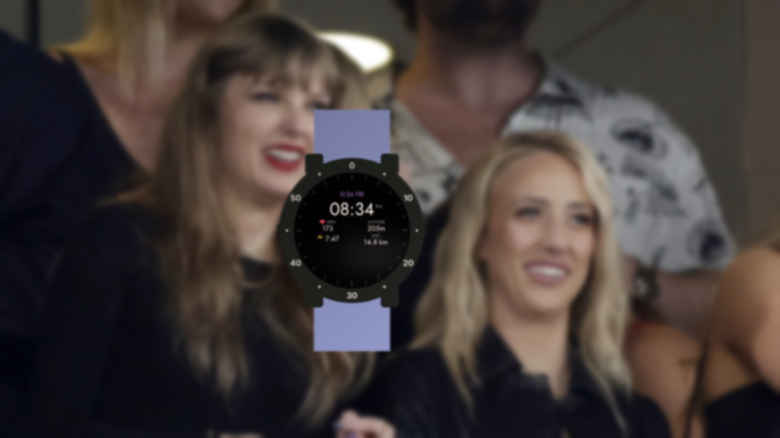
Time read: **8:34**
